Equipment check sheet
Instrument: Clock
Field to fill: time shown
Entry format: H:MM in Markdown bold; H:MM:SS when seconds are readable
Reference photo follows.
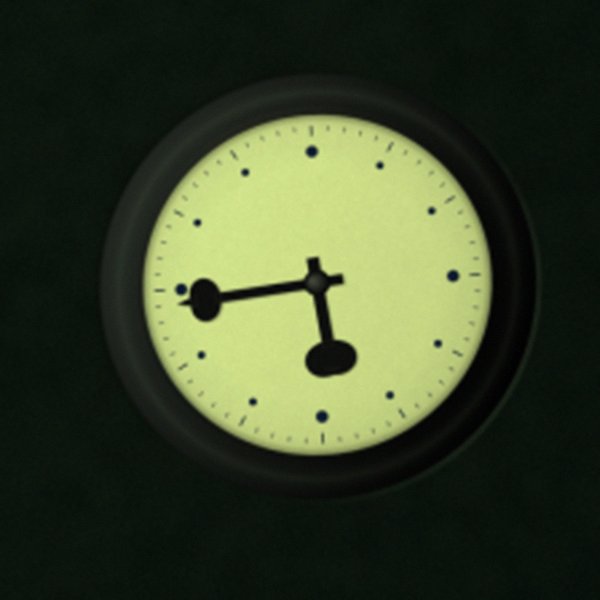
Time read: **5:44**
